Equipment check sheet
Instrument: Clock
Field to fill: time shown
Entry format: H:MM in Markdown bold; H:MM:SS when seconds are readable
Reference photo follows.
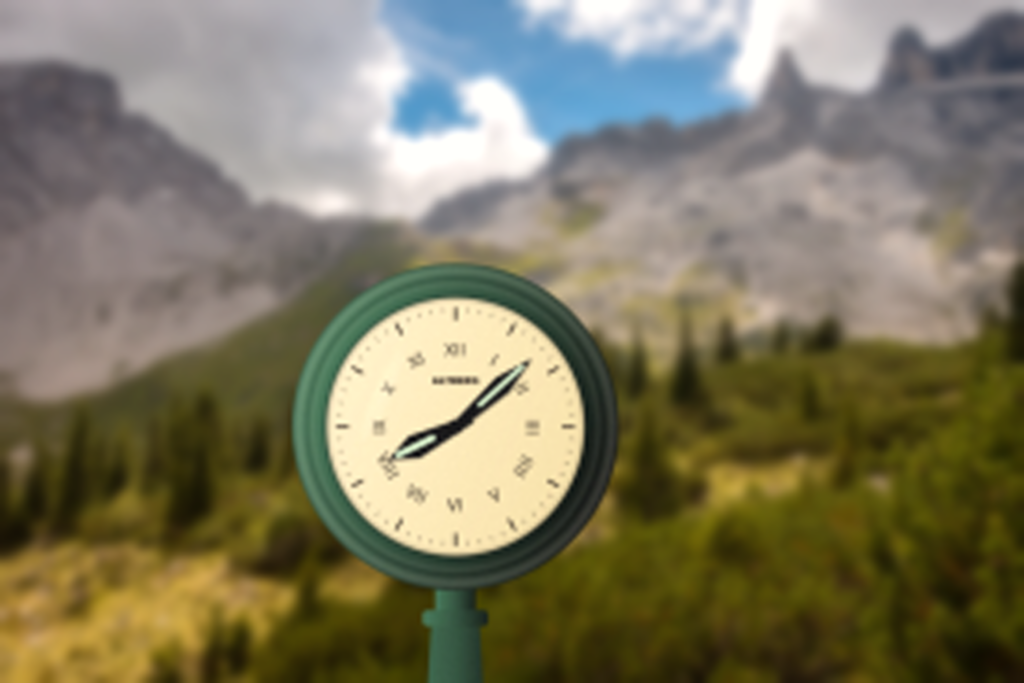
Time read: **8:08**
